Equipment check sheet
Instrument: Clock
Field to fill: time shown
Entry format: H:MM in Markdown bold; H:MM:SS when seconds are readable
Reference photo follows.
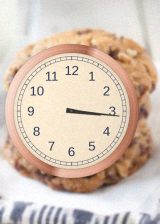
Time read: **3:16**
